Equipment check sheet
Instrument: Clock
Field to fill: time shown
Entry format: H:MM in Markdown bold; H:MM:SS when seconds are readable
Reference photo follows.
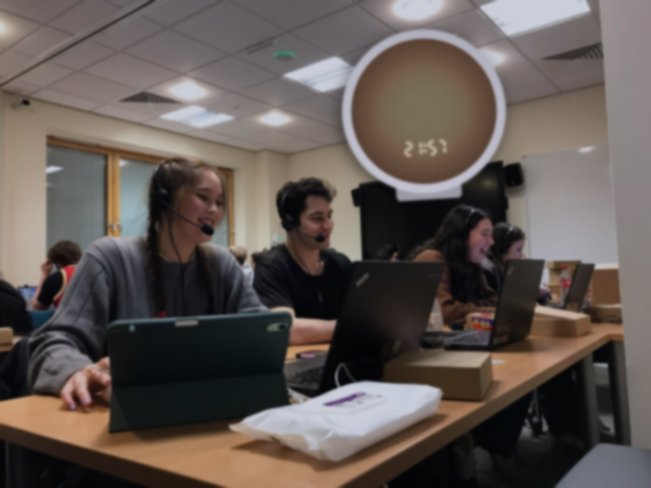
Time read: **21:57**
